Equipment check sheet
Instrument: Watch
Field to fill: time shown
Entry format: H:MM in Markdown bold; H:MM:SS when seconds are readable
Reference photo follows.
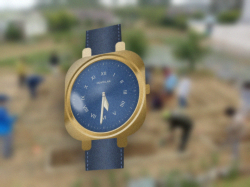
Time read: **5:31**
